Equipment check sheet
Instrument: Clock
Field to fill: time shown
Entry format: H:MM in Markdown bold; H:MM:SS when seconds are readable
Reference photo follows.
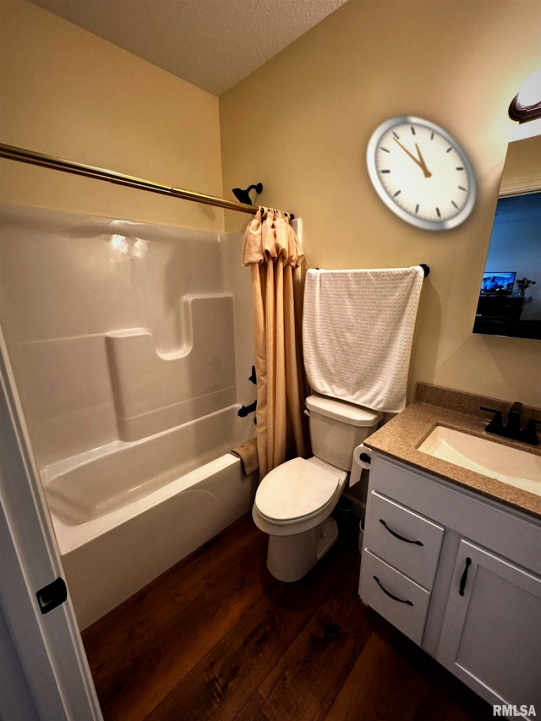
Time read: **11:54**
